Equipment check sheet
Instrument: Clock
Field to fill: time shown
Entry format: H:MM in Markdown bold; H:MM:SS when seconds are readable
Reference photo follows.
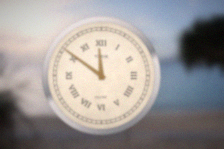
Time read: **11:51**
